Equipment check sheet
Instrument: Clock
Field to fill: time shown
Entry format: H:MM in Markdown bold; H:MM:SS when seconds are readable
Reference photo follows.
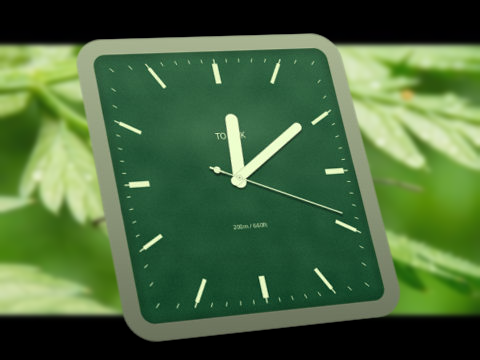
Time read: **12:09:19**
